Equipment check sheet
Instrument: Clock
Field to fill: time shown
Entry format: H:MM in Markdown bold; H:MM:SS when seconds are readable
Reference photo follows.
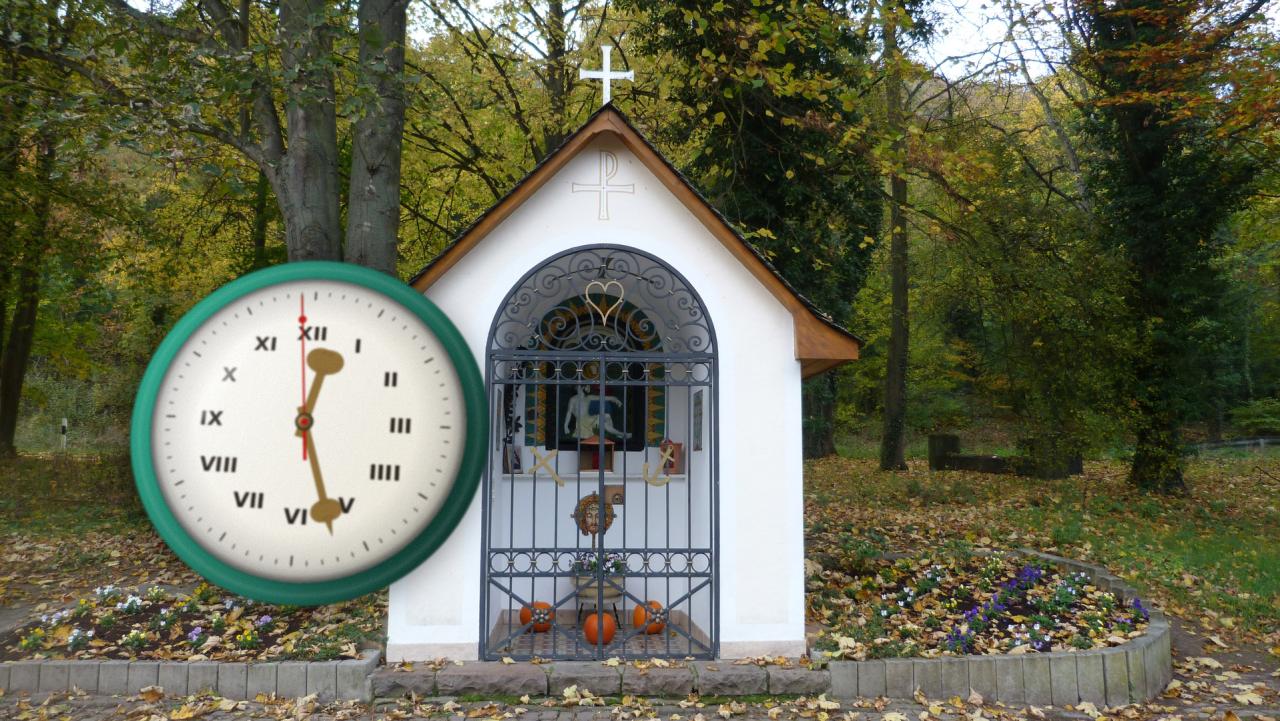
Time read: **12:26:59**
